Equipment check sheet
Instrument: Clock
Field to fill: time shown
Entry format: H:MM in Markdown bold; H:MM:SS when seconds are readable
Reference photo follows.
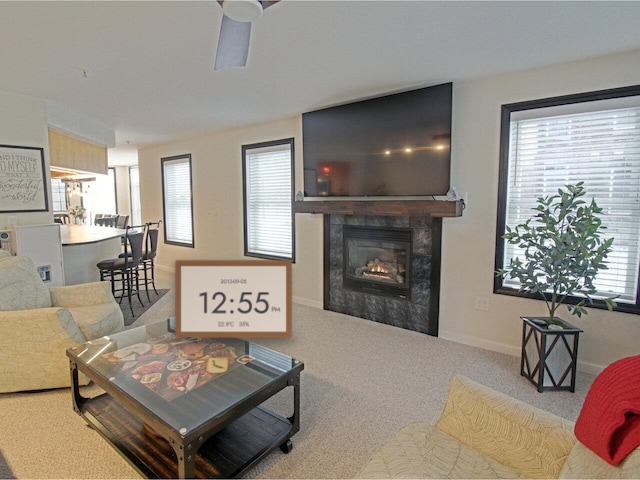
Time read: **12:55**
